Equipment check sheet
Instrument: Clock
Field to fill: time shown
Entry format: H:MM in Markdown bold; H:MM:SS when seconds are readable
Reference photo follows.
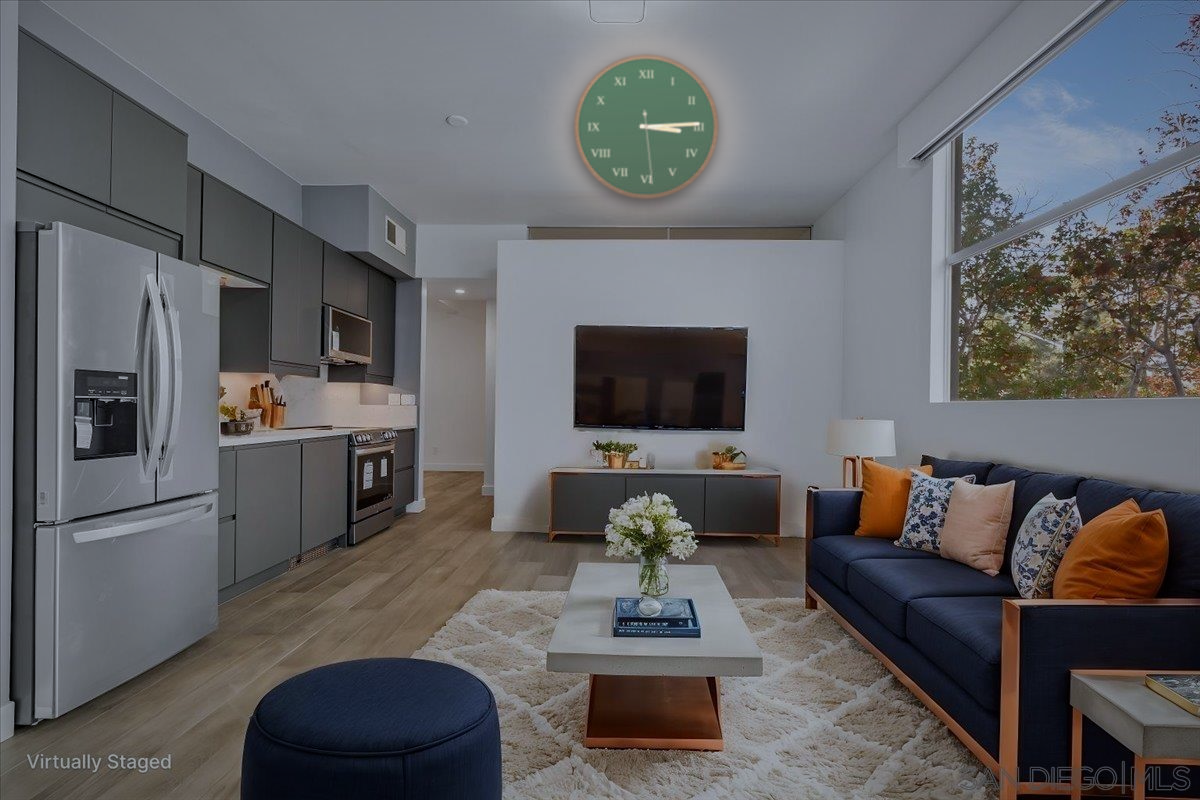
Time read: **3:14:29**
